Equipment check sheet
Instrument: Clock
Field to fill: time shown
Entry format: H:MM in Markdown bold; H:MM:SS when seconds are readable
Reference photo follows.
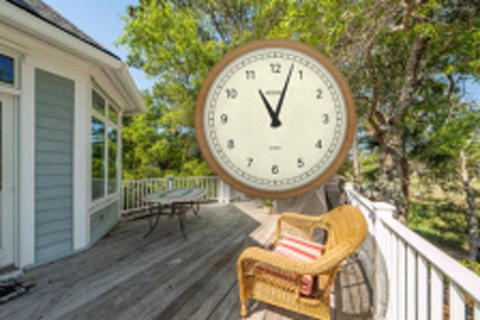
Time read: **11:03**
